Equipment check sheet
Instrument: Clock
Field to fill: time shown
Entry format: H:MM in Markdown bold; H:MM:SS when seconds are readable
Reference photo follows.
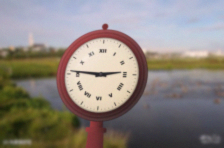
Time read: **2:46**
